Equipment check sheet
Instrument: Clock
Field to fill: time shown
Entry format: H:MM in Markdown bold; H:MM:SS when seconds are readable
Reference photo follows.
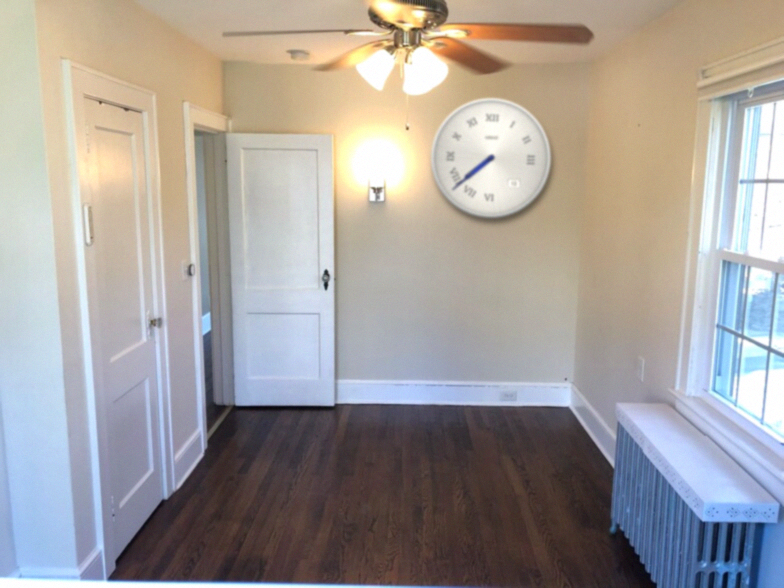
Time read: **7:38**
